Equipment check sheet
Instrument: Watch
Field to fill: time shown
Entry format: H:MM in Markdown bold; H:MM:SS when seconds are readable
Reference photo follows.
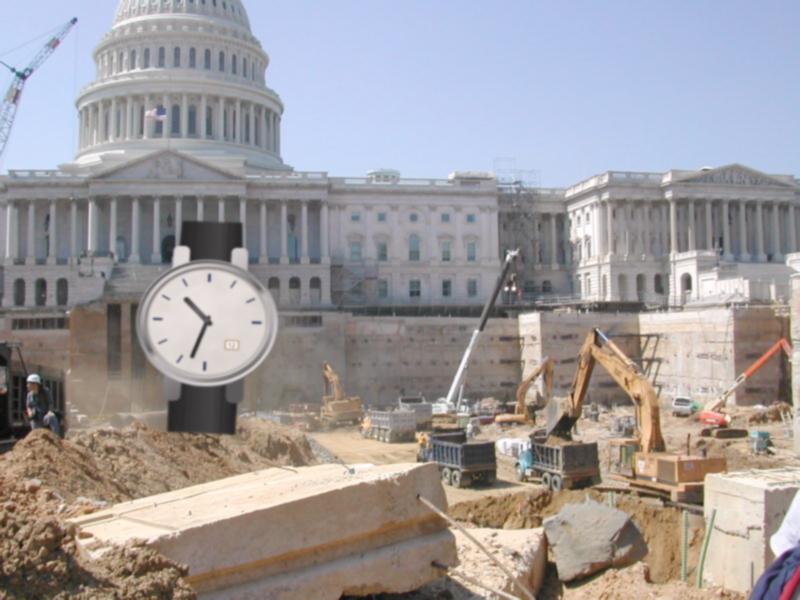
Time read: **10:33**
